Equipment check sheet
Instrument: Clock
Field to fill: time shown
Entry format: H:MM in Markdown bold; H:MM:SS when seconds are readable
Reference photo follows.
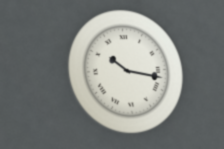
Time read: **10:17**
